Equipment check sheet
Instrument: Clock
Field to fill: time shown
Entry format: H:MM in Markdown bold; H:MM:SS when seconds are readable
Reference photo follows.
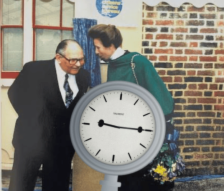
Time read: **9:15**
